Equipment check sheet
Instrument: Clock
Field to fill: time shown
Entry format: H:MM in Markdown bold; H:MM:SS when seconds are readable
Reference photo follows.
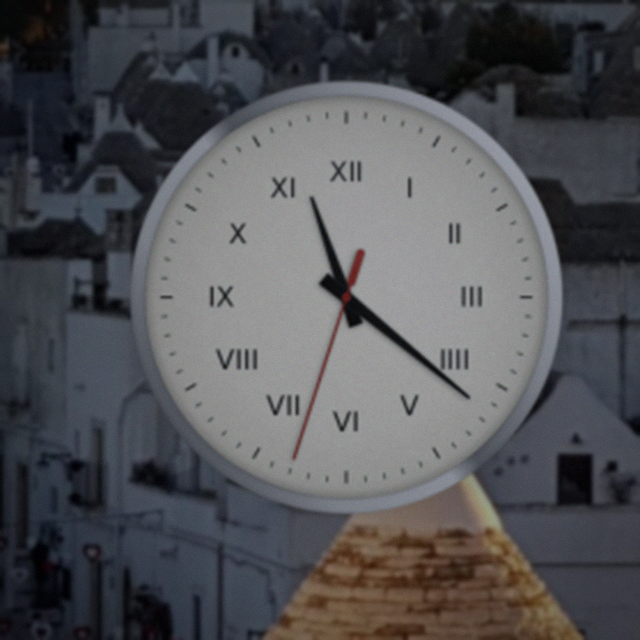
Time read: **11:21:33**
